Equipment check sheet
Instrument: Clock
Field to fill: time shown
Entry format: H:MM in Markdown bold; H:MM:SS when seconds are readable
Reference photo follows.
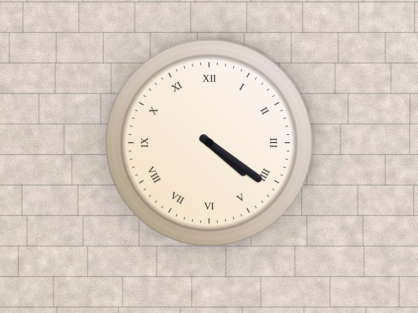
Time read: **4:21**
